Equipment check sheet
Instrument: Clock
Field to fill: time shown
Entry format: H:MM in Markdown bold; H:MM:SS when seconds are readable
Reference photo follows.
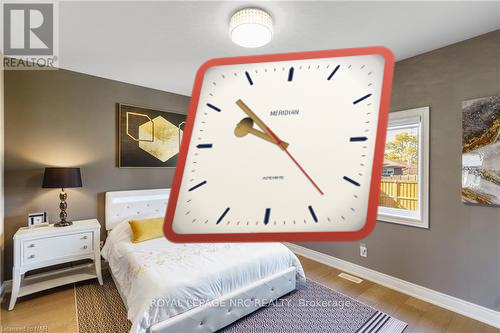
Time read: **9:52:23**
